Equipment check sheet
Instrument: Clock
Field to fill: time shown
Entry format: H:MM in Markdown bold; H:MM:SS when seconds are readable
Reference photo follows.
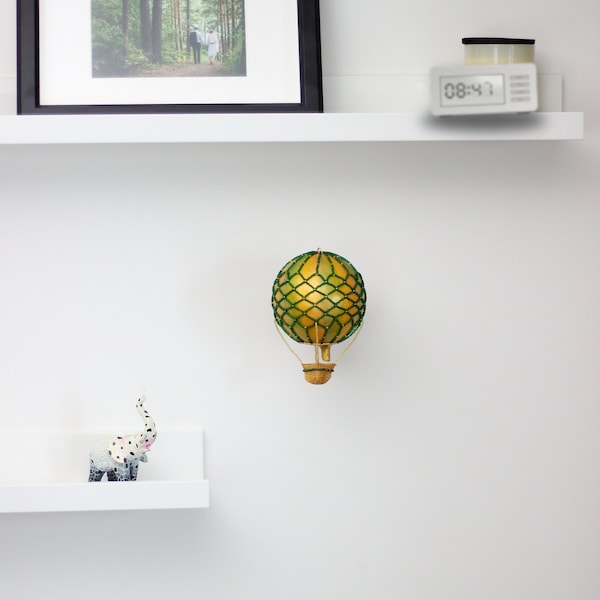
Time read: **8:47**
